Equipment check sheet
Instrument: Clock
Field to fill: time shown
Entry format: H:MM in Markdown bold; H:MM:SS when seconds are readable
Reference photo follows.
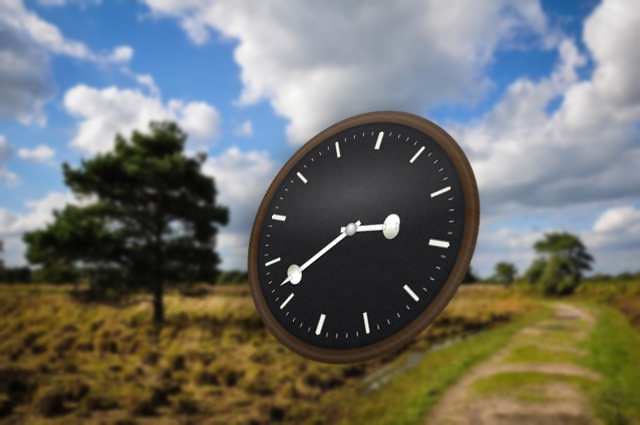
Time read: **2:37**
